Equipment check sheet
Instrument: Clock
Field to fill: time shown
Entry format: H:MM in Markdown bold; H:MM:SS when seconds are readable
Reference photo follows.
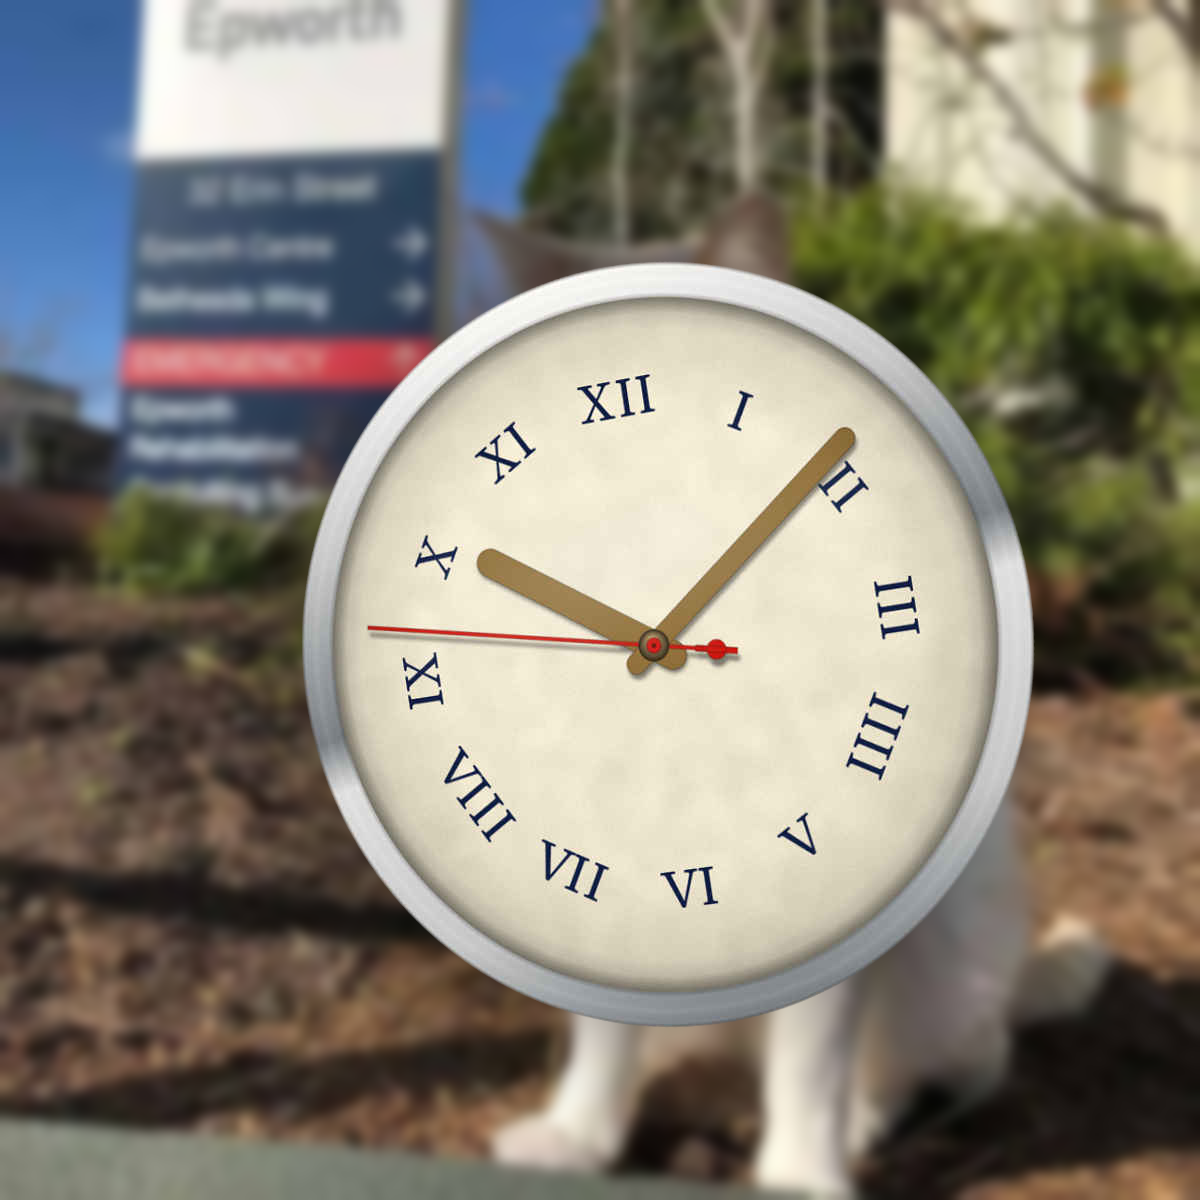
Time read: **10:08:47**
